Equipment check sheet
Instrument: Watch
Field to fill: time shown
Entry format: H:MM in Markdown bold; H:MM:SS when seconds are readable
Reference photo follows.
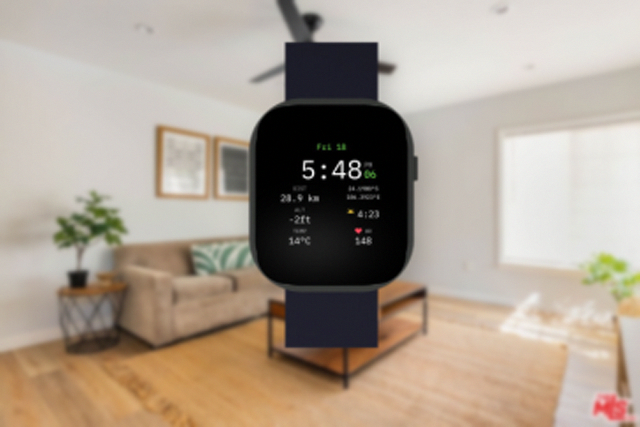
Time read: **5:48**
